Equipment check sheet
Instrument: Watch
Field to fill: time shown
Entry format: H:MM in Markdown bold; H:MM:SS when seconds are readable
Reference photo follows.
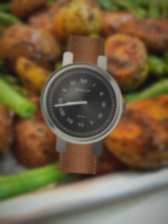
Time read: **8:43**
